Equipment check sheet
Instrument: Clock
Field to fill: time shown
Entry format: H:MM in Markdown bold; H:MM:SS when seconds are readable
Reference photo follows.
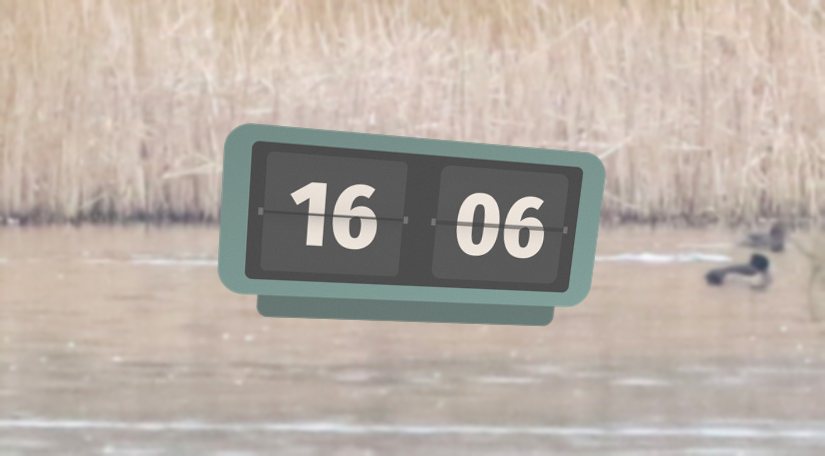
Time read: **16:06**
